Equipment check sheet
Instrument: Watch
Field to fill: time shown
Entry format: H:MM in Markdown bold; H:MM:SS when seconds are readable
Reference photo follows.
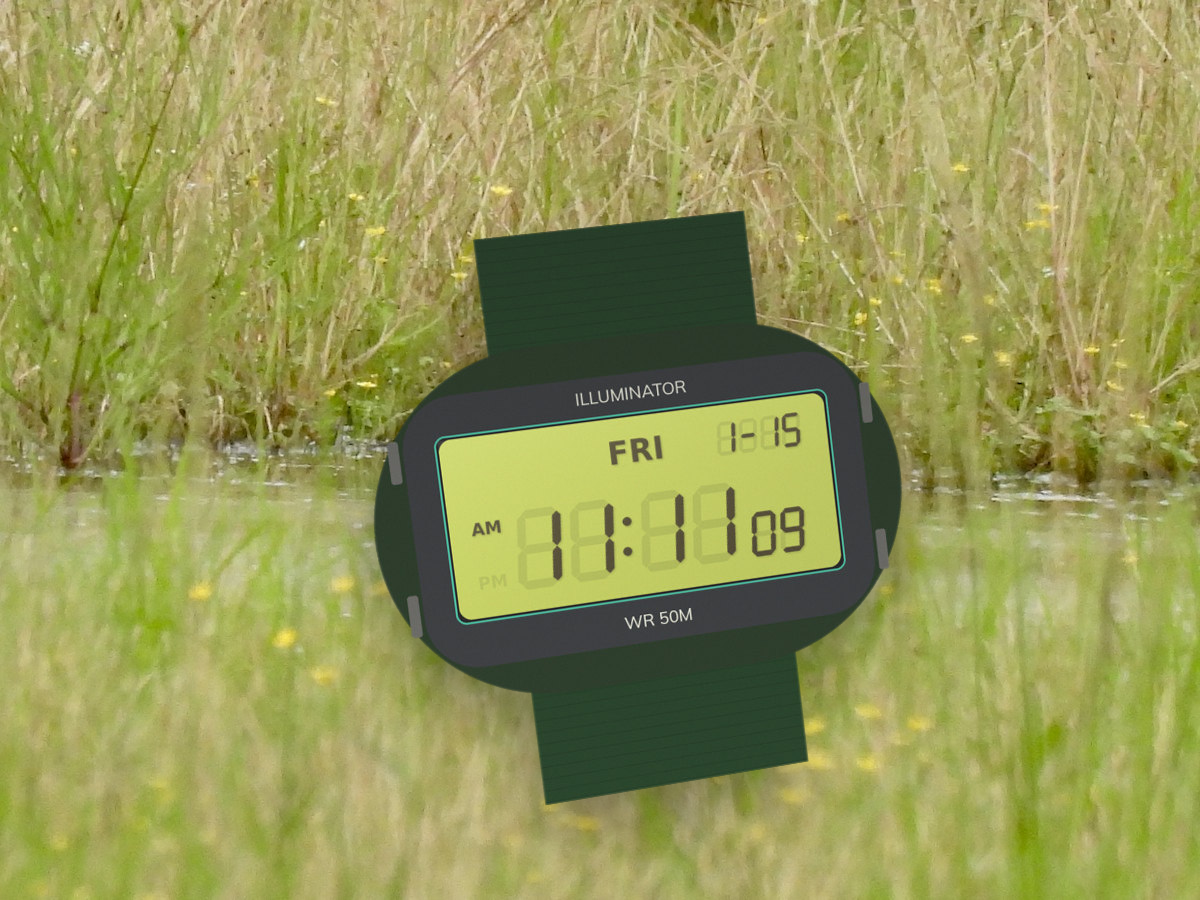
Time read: **11:11:09**
